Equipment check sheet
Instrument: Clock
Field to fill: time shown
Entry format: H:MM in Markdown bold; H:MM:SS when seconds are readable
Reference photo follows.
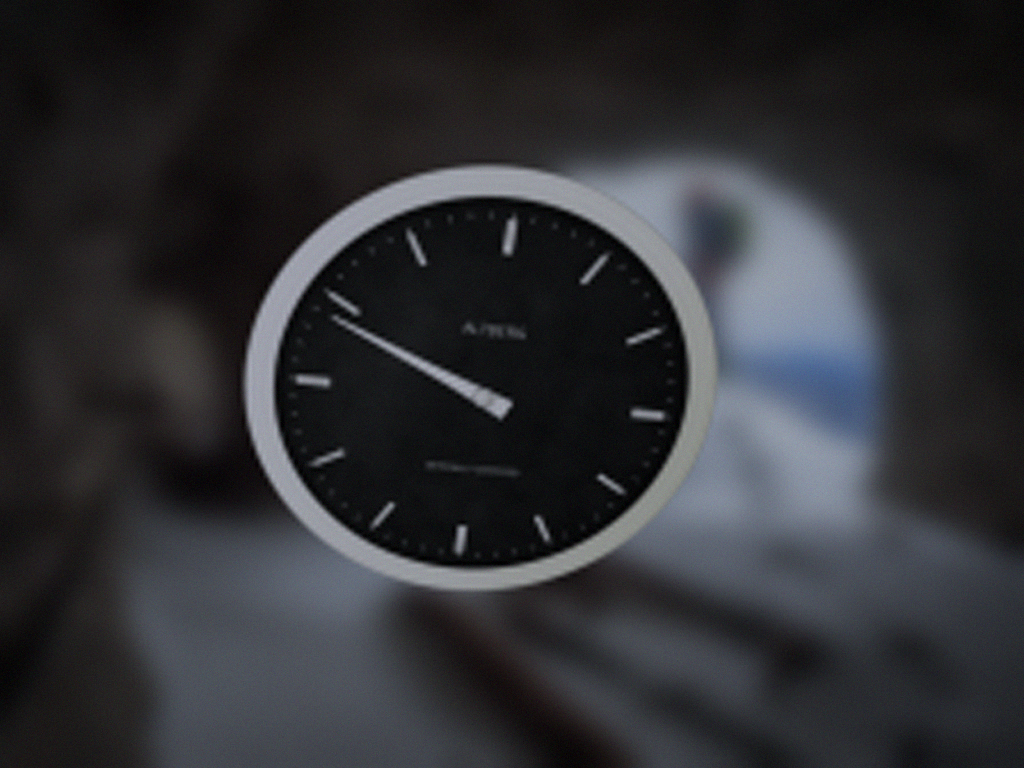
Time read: **9:49**
